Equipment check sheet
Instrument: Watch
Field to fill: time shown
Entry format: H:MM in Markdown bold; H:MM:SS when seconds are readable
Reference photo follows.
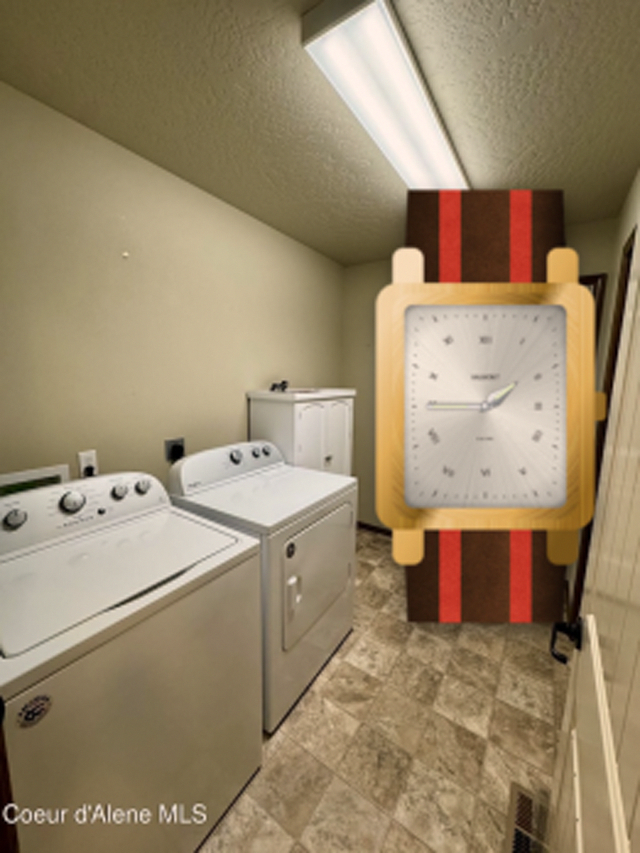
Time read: **1:45**
